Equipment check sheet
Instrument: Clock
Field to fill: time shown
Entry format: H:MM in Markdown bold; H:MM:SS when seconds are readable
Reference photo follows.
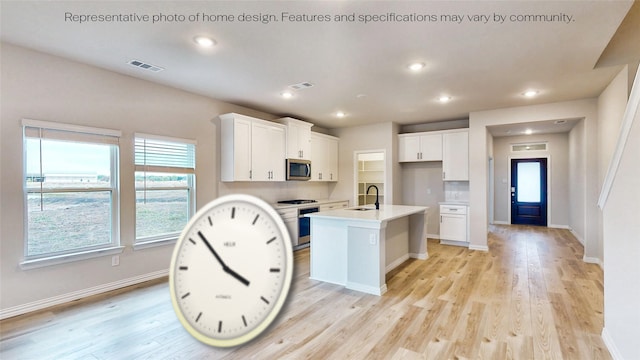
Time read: **3:52**
